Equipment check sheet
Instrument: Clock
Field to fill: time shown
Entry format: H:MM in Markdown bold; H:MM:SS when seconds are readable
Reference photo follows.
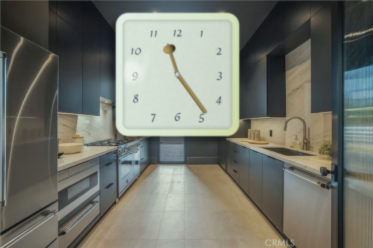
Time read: **11:24**
